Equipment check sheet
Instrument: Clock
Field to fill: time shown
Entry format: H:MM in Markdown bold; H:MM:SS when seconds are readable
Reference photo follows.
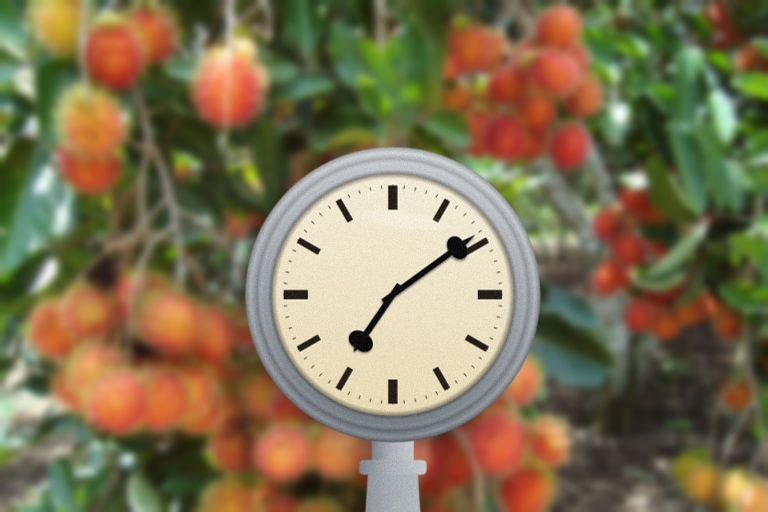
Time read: **7:09**
